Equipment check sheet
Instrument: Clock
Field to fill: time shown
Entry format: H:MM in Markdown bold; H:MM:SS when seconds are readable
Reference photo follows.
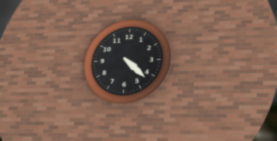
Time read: **4:22**
